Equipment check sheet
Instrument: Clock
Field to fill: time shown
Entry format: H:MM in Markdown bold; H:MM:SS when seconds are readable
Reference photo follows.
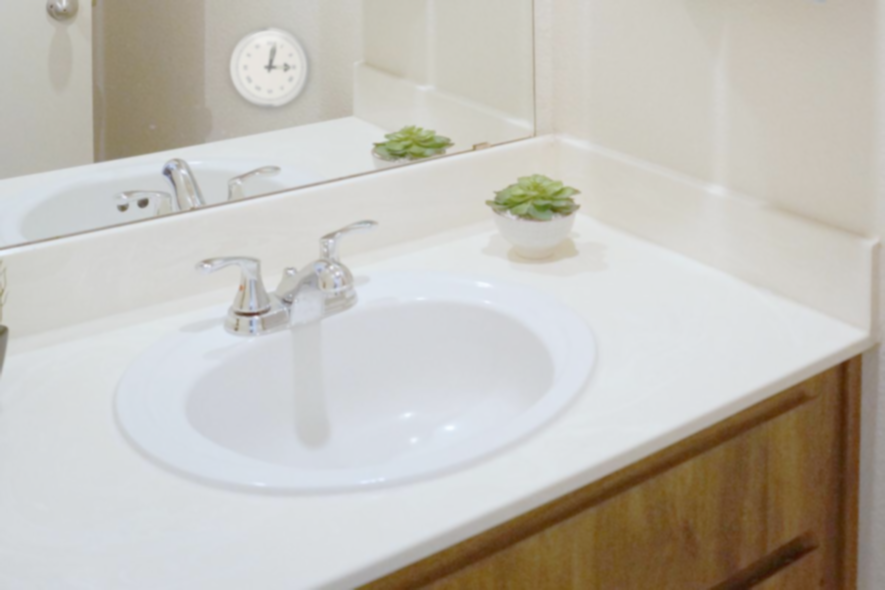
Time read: **3:02**
